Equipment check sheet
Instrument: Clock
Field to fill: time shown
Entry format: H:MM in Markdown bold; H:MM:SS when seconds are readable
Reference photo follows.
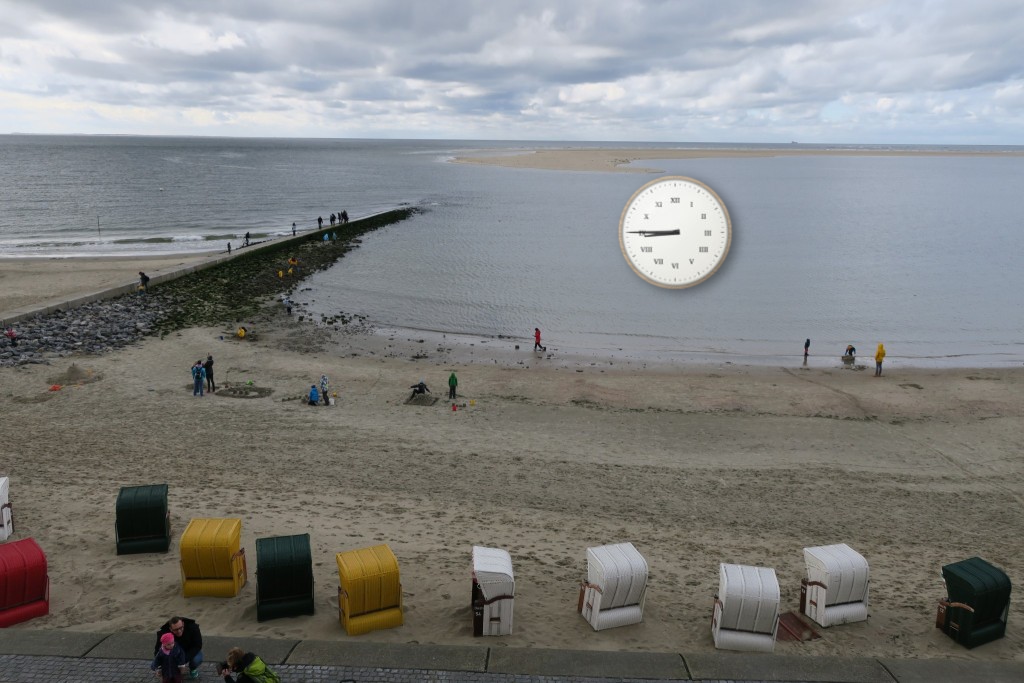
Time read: **8:45**
